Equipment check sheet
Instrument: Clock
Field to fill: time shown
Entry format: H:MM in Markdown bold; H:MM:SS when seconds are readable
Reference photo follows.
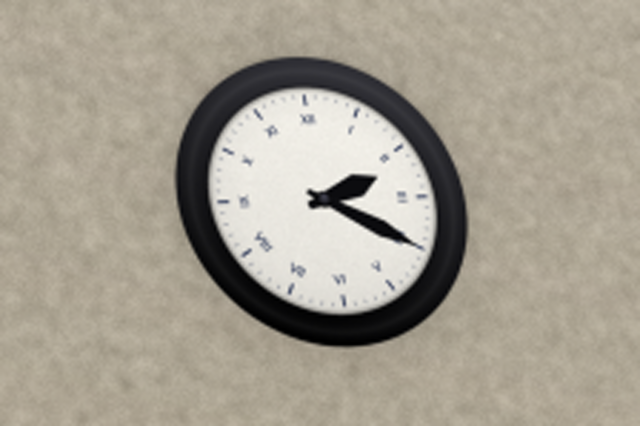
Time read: **2:20**
